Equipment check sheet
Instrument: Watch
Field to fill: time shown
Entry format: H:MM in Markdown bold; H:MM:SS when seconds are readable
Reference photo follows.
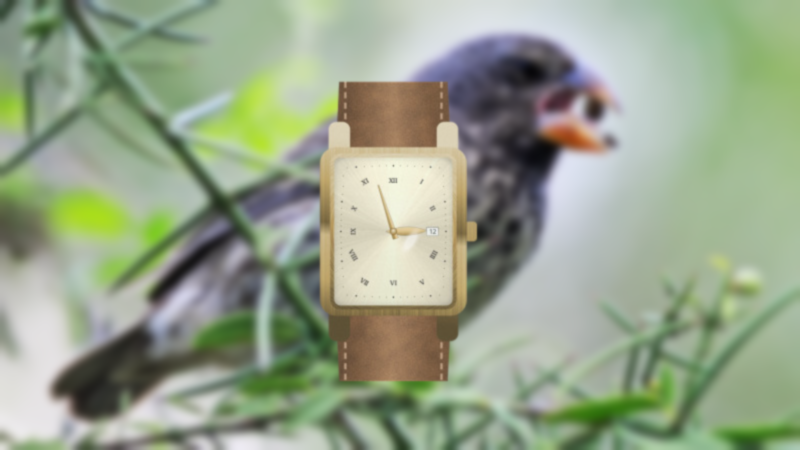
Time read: **2:57**
